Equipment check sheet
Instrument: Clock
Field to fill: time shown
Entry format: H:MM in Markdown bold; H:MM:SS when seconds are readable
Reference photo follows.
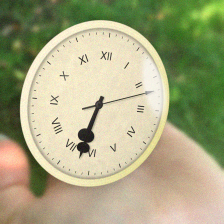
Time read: **6:32:12**
